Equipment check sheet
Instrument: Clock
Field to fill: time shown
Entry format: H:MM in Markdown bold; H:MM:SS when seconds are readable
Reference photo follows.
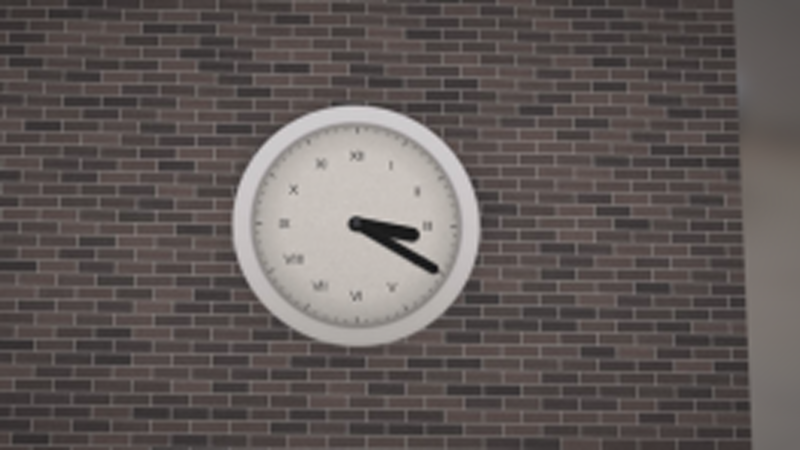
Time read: **3:20**
